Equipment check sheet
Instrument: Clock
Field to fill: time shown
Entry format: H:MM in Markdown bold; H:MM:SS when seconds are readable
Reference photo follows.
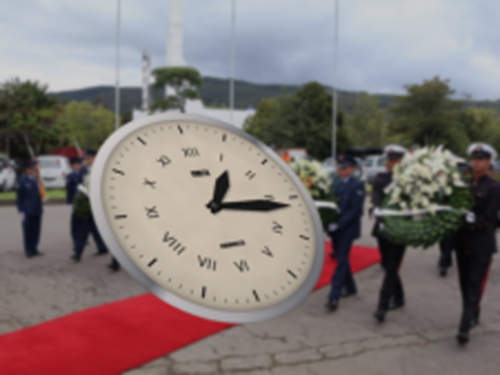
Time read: **1:16**
